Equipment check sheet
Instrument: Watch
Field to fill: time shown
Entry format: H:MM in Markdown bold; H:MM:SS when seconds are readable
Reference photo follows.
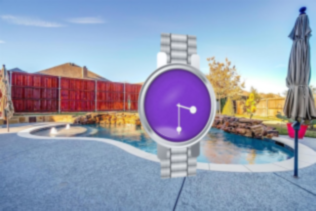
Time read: **3:30**
